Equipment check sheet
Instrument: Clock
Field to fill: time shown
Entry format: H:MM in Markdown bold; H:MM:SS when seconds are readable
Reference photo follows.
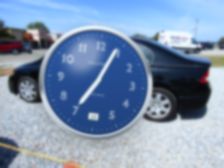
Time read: **7:04**
